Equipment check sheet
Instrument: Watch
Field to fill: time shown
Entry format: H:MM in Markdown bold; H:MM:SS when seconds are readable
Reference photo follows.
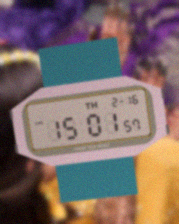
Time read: **15:01:57**
